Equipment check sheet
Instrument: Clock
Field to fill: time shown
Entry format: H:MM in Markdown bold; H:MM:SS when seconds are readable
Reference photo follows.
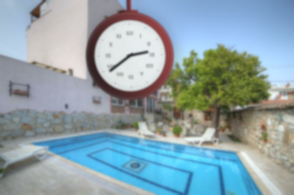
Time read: **2:39**
